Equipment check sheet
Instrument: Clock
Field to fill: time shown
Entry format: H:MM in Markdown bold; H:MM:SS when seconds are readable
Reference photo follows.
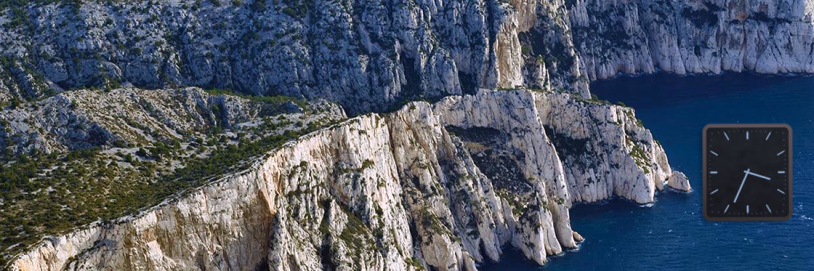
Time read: **3:34**
